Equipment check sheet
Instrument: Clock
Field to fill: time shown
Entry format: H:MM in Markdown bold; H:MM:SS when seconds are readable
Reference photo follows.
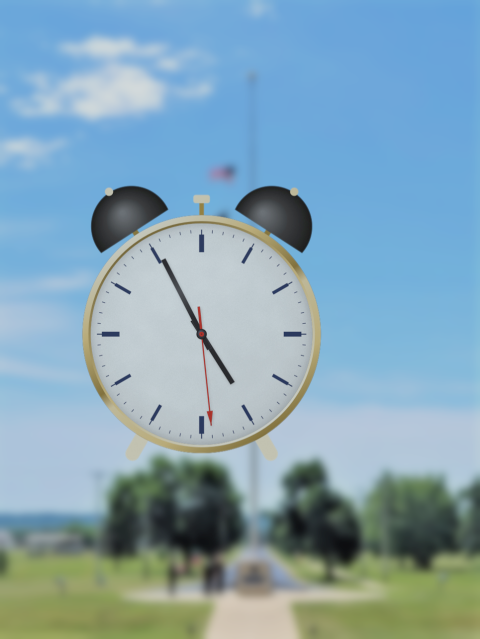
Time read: **4:55:29**
